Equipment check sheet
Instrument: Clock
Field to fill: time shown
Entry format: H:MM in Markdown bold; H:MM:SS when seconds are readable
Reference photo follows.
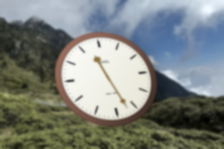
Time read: **11:27**
